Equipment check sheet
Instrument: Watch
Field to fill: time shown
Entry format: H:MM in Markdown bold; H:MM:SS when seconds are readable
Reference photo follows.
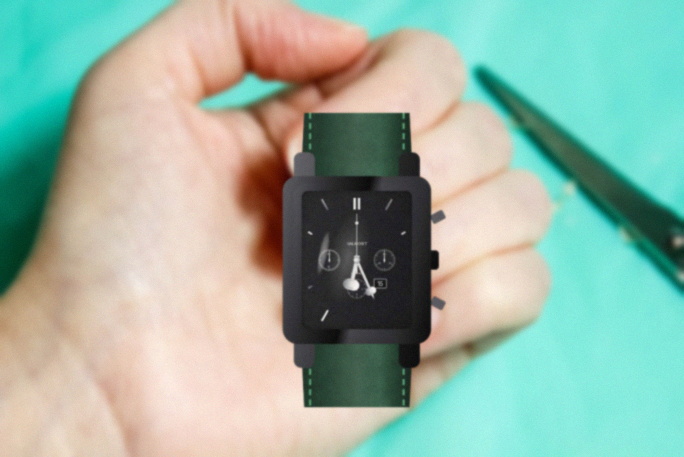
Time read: **6:26**
